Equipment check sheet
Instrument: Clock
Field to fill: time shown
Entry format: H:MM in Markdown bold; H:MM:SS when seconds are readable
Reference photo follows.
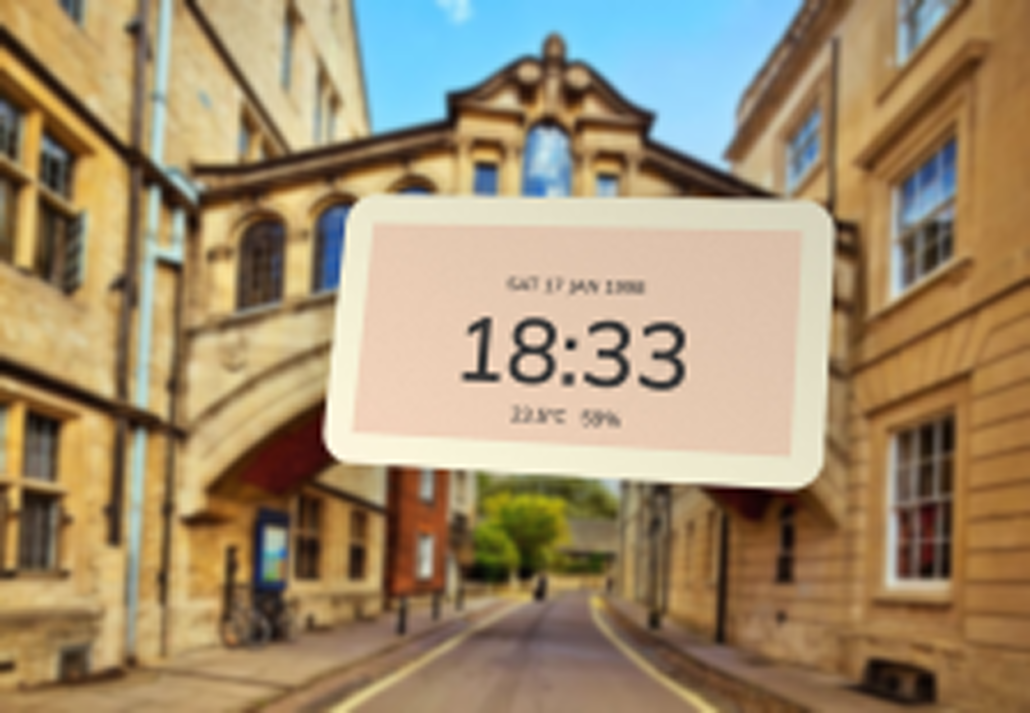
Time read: **18:33**
